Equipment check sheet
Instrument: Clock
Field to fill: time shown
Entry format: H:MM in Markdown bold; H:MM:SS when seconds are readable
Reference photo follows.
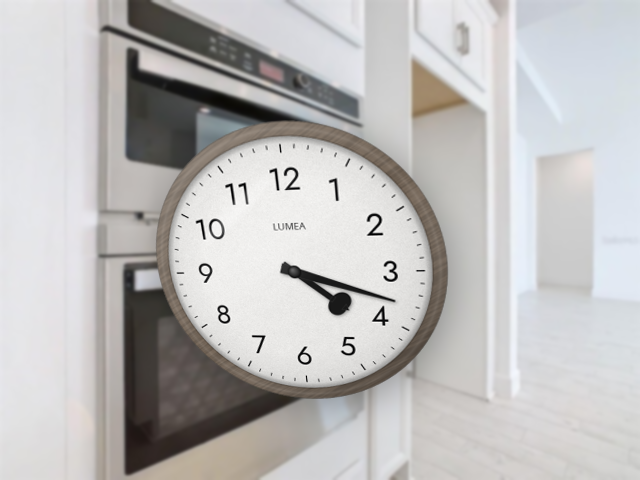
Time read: **4:18**
